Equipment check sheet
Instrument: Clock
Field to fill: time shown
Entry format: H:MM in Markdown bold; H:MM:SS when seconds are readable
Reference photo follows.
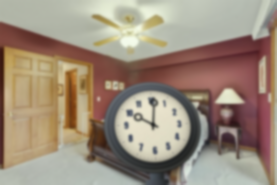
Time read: **10:01**
